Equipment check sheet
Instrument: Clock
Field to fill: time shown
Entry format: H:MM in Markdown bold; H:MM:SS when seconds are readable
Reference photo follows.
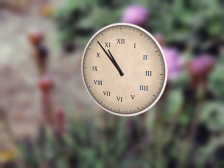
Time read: **10:53**
